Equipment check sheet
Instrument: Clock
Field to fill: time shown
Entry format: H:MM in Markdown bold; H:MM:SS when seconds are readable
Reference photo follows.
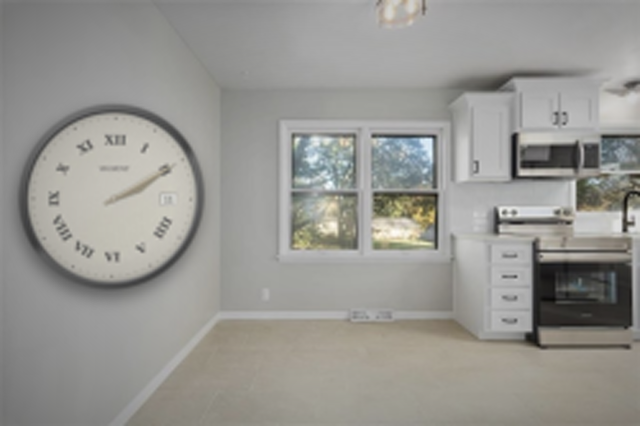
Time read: **2:10**
